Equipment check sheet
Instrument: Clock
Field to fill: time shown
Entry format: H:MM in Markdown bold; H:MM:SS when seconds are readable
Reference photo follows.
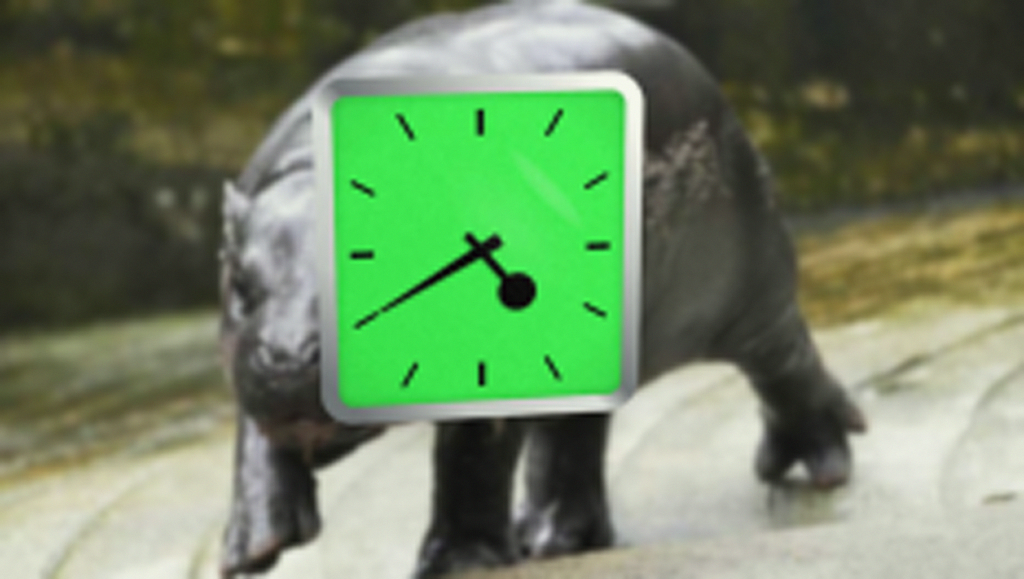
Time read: **4:40**
